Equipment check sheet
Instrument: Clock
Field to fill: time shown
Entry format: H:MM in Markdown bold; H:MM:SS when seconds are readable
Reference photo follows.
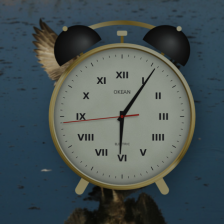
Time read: **6:05:44**
